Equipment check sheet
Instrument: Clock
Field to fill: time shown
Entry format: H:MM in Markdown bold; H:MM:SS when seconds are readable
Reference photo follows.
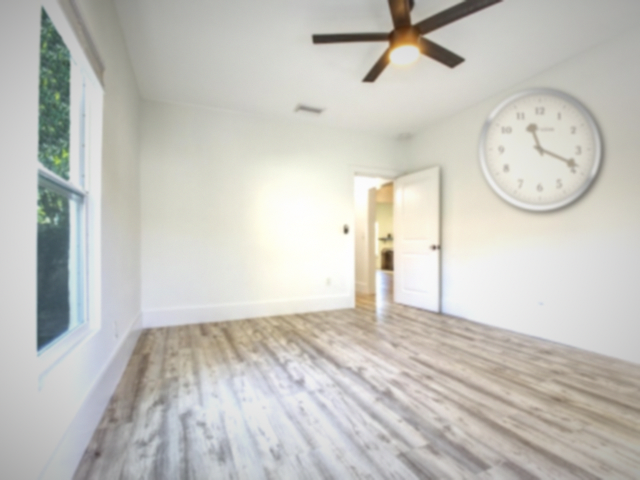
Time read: **11:19**
